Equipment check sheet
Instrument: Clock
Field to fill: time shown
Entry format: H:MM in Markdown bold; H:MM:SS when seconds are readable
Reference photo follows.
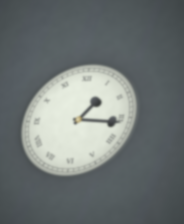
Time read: **1:16**
